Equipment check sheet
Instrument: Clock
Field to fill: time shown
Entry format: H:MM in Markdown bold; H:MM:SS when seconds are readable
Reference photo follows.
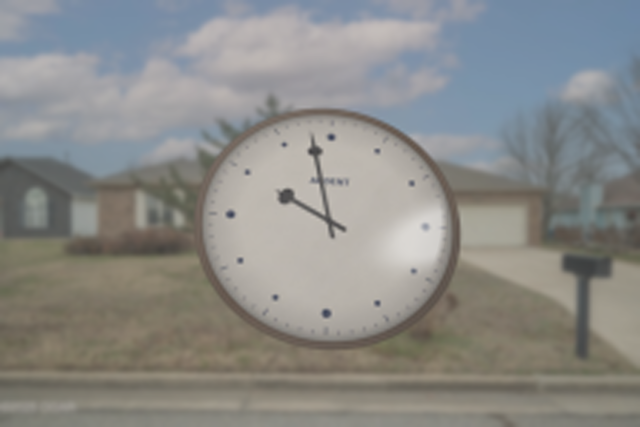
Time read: **9:58**
